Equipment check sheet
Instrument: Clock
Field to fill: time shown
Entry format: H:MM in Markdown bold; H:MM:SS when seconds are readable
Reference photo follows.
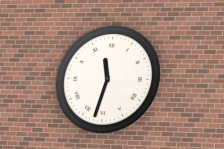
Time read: **11:32**
